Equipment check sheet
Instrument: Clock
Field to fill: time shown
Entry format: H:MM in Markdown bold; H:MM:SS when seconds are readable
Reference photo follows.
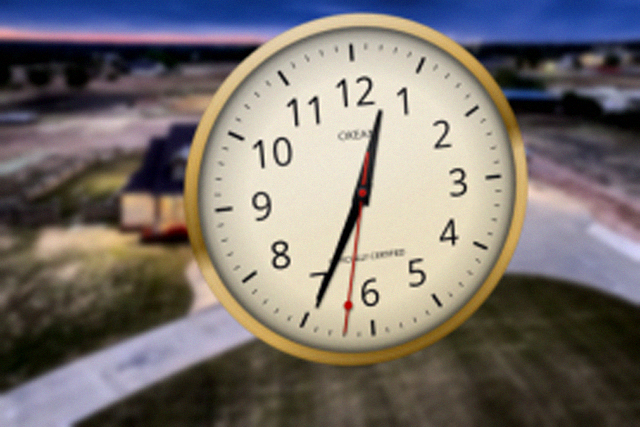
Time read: **12:34:32**
